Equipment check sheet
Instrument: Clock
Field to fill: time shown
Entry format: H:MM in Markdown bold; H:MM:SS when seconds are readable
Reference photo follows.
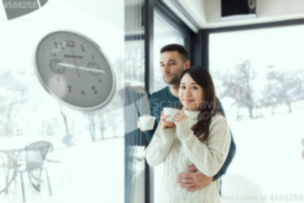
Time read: **9:16**
